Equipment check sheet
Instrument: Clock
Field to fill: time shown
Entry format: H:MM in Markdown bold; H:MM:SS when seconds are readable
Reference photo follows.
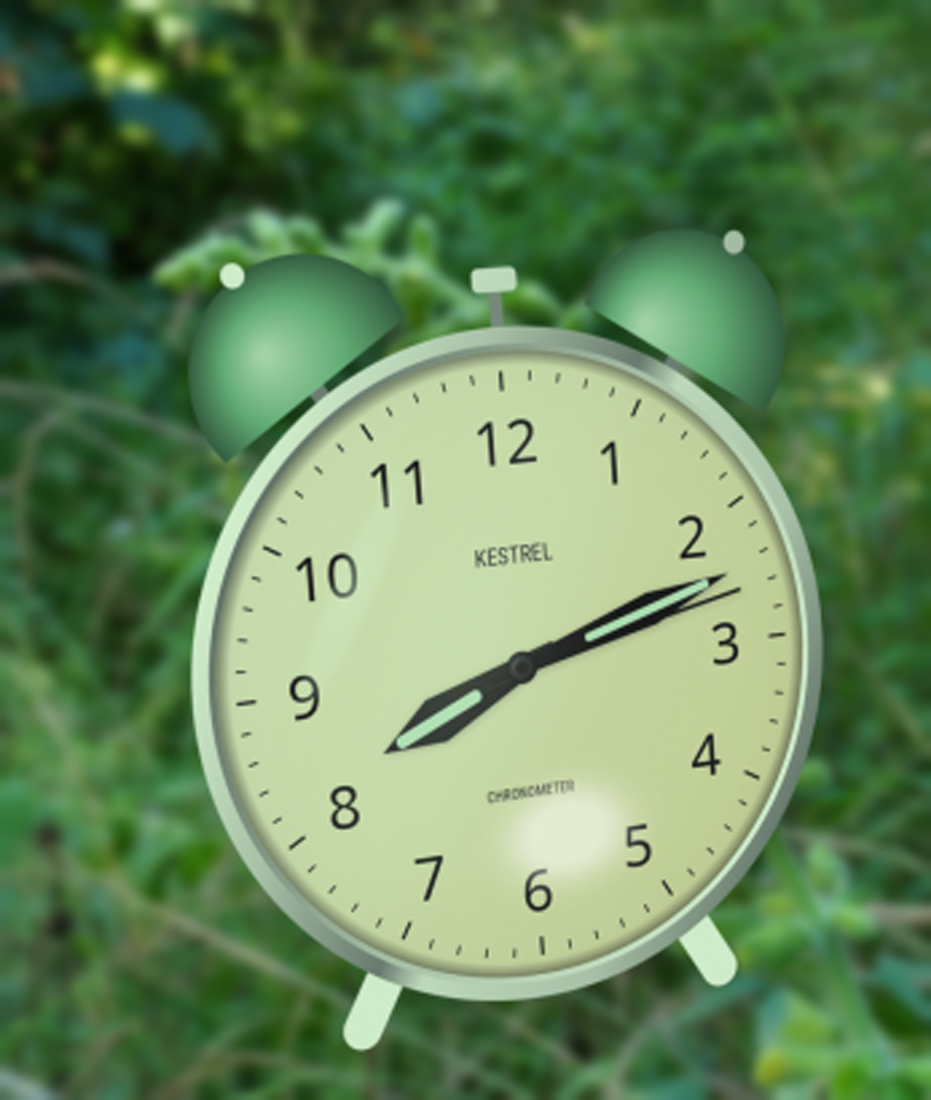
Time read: **8:12:13**
